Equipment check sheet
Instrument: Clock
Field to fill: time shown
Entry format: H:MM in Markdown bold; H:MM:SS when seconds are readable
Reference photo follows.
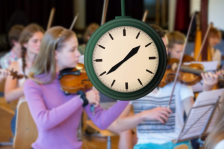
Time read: **1:39**
